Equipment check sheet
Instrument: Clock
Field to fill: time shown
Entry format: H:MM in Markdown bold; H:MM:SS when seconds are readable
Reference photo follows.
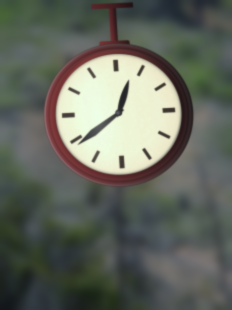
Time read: **12:39**
